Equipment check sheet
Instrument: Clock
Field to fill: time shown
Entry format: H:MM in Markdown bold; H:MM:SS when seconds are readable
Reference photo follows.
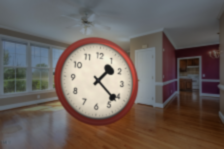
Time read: **1:22**
